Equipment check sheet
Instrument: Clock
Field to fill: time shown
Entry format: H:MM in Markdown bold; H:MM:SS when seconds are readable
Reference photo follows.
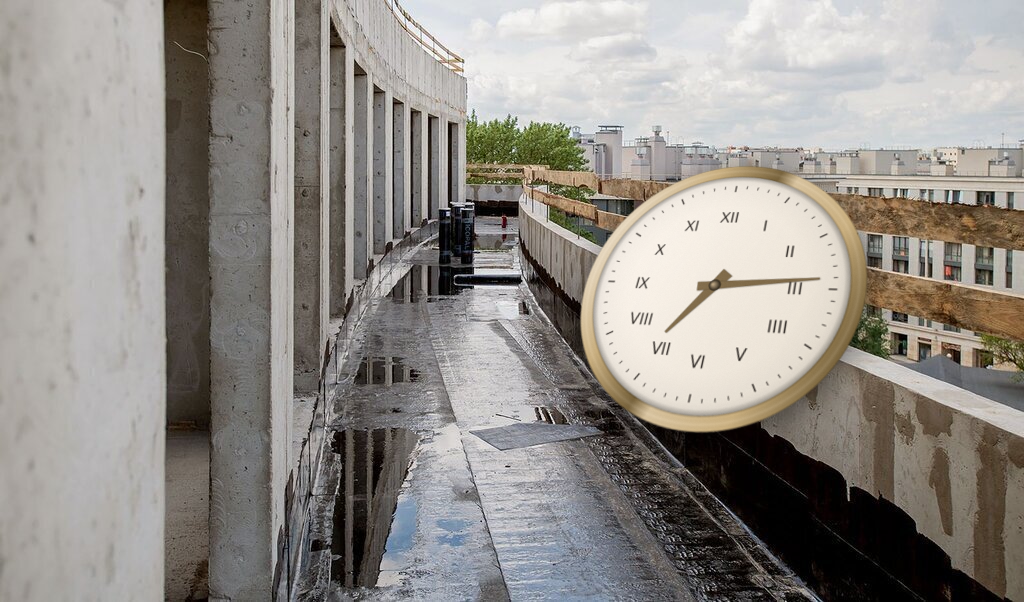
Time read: **7:14**
